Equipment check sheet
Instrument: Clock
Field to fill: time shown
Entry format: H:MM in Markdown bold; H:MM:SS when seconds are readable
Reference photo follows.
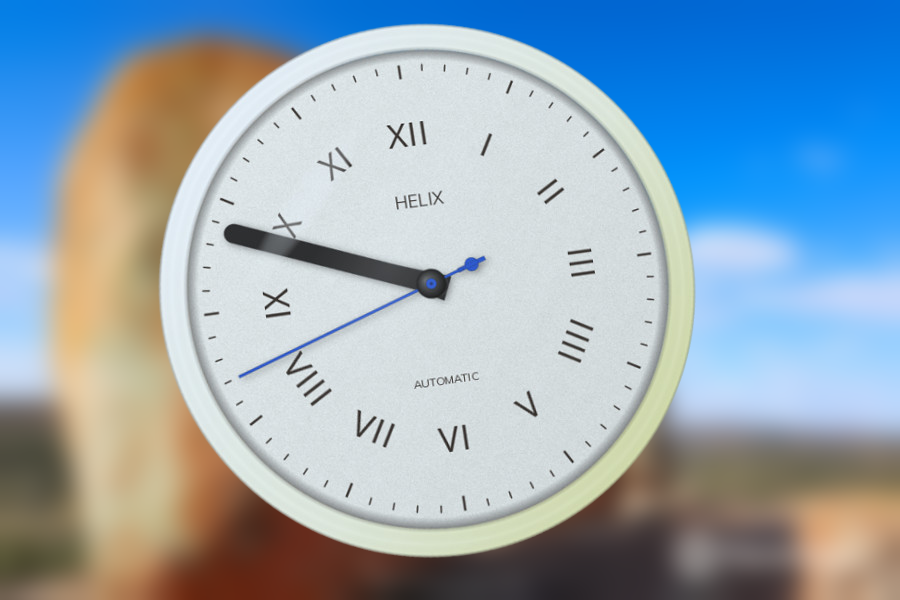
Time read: **9:48:42**
